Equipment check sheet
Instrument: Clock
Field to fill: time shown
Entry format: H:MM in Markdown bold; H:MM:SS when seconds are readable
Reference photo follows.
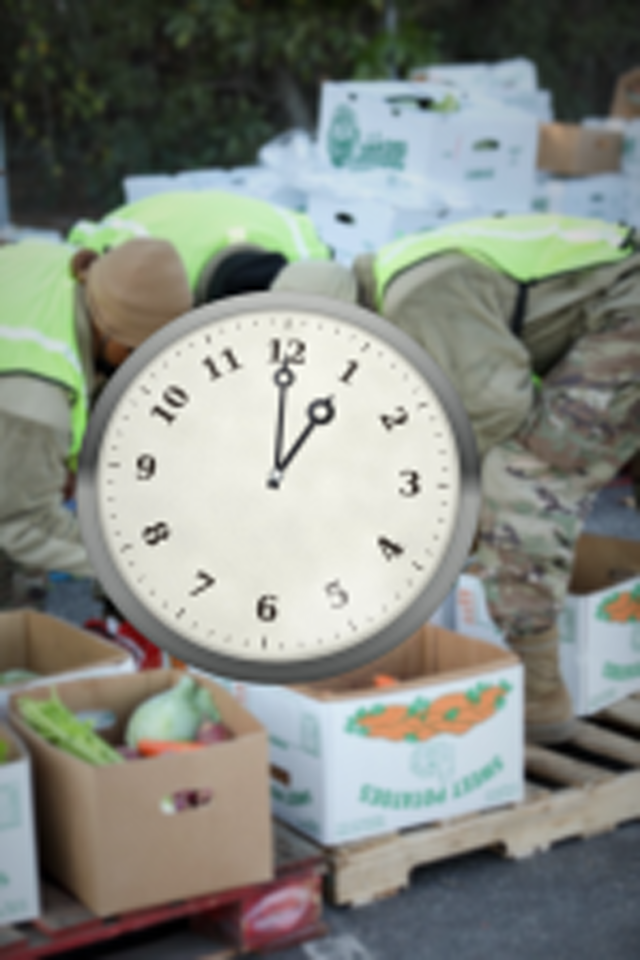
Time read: **1:00**
